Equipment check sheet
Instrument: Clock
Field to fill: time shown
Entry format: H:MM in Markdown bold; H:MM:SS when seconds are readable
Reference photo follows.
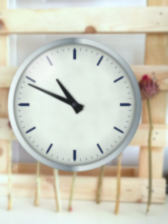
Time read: **10:49**
